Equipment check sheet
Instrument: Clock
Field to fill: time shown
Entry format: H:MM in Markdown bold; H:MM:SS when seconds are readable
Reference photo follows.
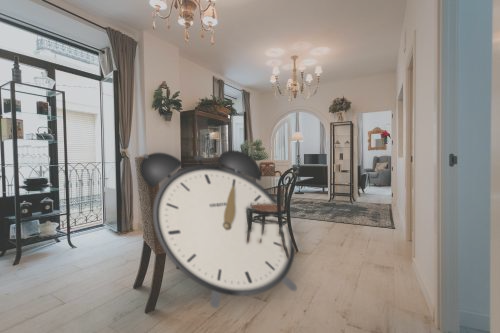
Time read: **1:05**
